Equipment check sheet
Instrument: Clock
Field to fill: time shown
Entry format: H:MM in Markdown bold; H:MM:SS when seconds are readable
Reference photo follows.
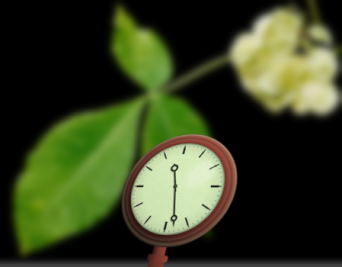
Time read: **11:28**
